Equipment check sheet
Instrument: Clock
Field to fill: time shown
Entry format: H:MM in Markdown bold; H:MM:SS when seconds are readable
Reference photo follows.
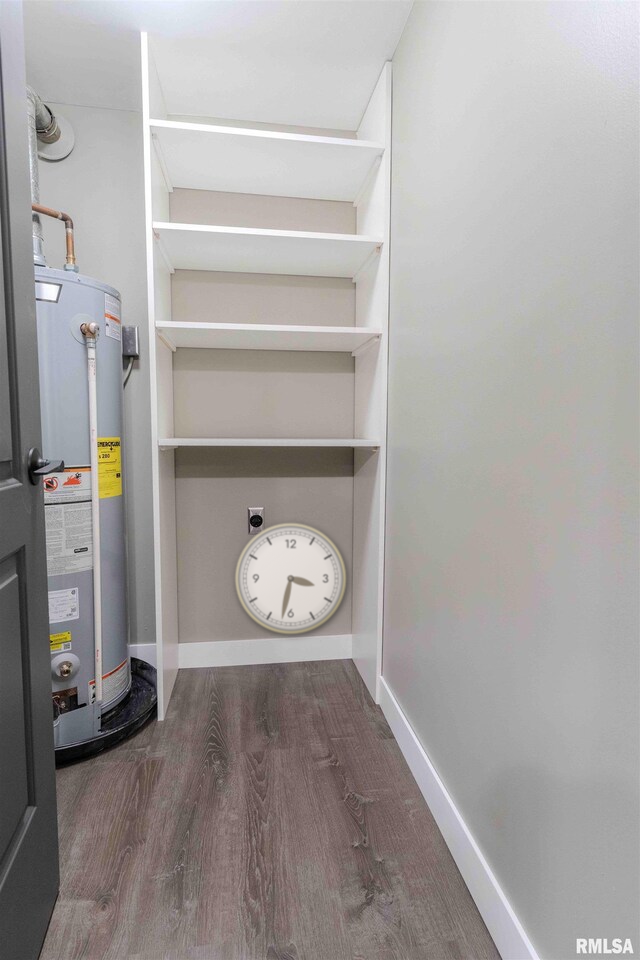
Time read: **3:32**
